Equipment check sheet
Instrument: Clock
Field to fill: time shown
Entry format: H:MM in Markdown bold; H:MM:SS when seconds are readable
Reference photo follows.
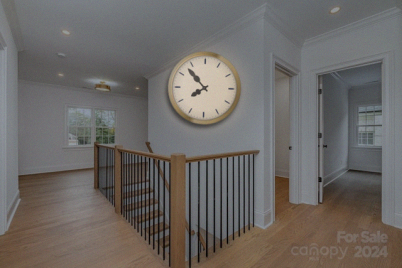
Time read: **7:53**
